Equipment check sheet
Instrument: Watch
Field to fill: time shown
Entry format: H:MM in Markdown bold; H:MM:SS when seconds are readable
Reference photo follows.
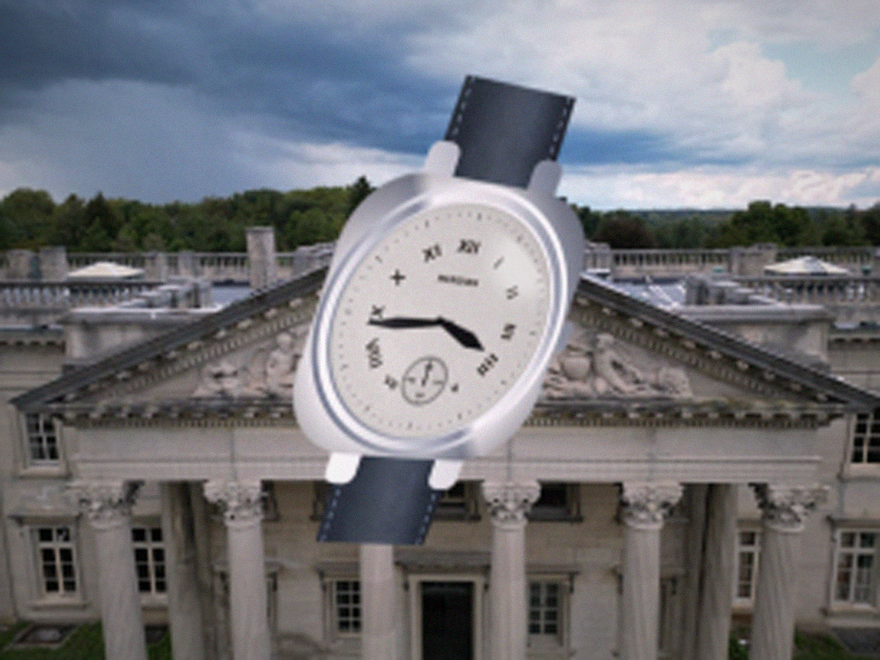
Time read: **3:44**
